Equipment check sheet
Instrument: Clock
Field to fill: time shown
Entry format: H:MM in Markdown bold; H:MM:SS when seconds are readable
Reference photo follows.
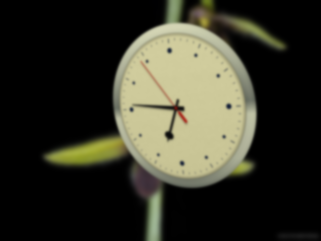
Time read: **6:45:54**
